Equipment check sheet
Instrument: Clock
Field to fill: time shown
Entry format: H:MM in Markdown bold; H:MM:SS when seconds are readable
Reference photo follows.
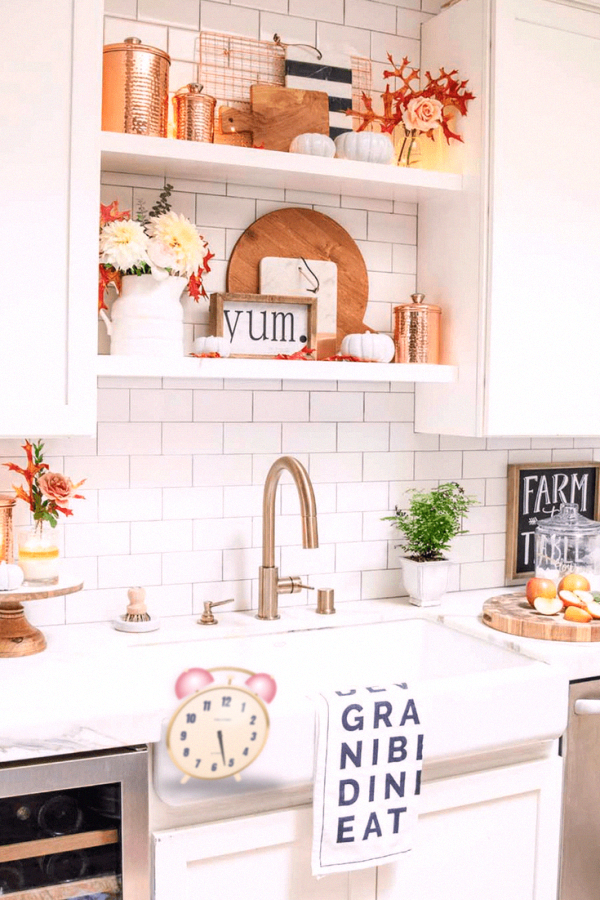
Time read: **5:27**
